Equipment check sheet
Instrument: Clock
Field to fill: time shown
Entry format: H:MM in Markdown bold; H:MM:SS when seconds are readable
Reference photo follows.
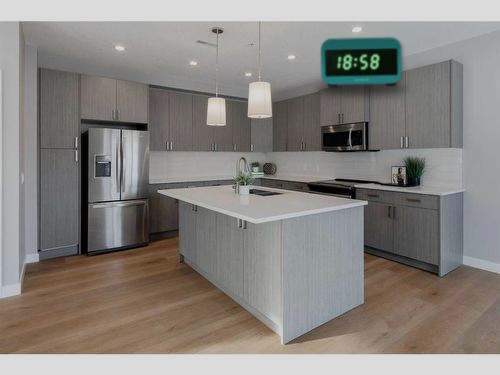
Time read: **18:58**
